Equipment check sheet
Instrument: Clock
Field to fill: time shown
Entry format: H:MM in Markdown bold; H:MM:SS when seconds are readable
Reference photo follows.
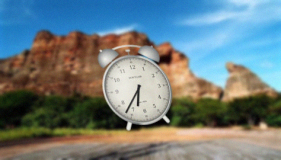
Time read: **6:37**
